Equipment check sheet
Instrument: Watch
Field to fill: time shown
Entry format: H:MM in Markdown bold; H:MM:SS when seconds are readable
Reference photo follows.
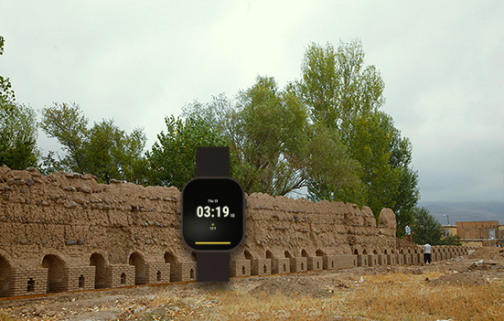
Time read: **3:19**
